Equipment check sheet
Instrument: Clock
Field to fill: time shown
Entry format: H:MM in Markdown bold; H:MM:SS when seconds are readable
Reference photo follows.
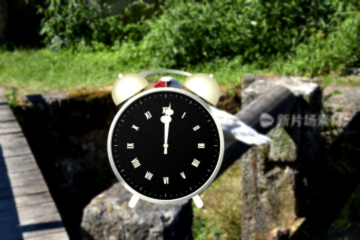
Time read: **12:01**
